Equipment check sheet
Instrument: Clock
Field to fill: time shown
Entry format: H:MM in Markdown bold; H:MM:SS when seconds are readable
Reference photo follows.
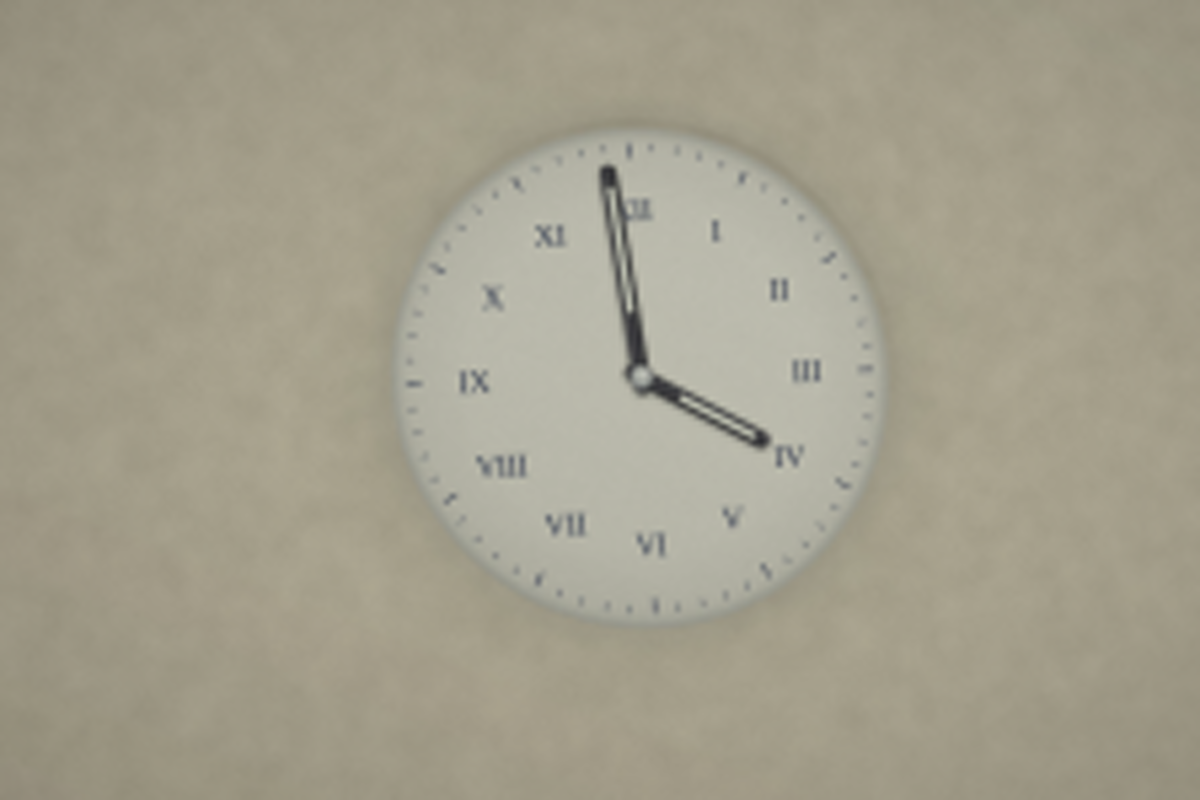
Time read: **3:59**
